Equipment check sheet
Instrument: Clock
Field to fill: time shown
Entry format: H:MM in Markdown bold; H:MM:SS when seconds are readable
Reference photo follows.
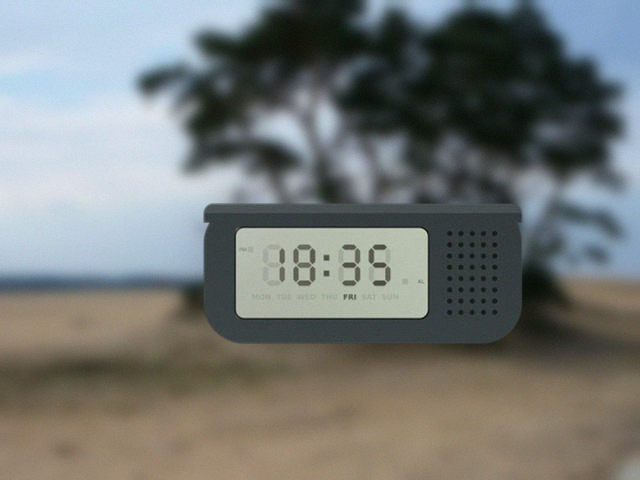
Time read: **18:35**
